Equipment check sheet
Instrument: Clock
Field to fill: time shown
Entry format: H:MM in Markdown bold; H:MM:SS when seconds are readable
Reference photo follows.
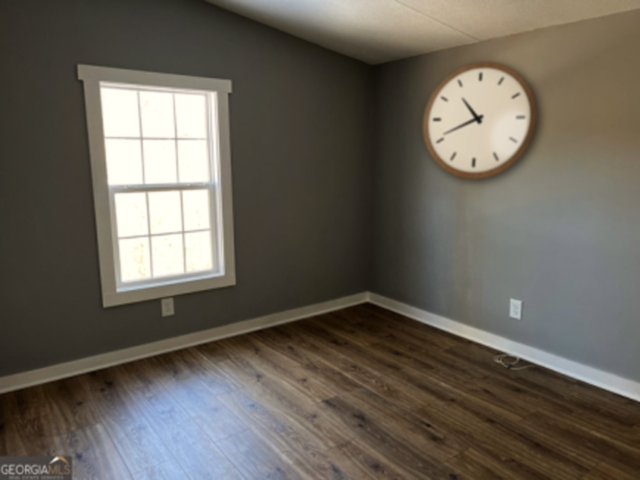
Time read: **10:41**
